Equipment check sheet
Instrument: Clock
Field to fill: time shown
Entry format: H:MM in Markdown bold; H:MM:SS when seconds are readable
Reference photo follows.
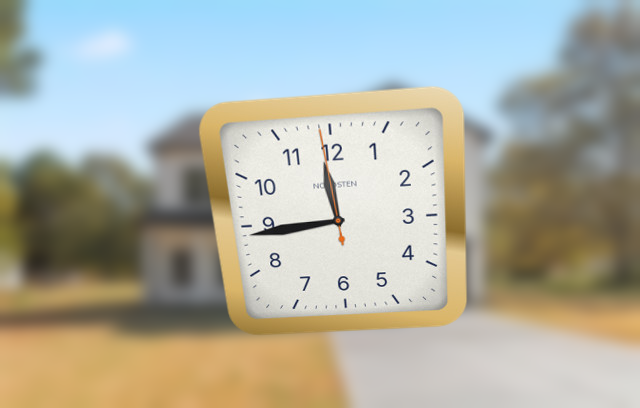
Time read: **11:43:59**
